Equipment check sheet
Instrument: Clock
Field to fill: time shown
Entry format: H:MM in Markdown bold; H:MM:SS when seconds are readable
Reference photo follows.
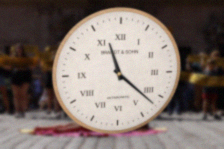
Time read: **11:22**
